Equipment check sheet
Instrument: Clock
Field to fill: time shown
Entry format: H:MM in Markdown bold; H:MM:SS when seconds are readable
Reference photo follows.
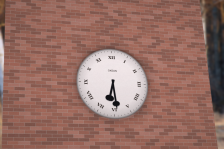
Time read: **6:29**
